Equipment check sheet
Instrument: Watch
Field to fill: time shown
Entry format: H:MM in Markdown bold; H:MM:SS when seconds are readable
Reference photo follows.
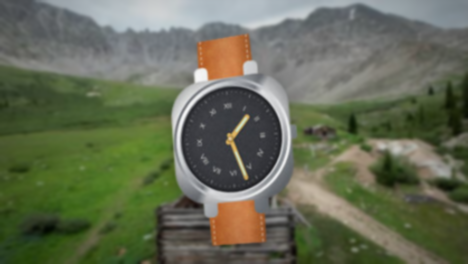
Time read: **1:27**
